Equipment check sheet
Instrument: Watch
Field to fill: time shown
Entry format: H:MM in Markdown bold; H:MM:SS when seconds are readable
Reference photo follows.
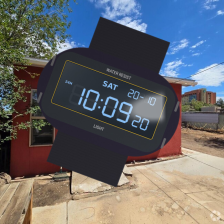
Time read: **10:09:20**
